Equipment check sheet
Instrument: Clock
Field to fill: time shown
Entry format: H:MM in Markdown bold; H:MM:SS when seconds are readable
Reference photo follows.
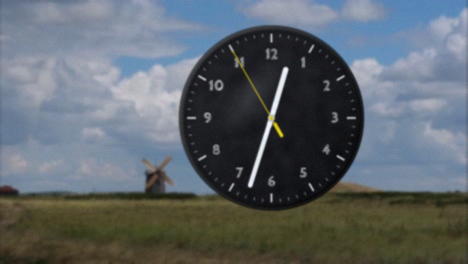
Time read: **12:32:55**
